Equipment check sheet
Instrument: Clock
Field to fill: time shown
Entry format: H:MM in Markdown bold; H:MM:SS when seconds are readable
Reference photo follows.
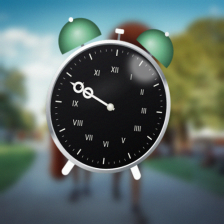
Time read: **9:49**
